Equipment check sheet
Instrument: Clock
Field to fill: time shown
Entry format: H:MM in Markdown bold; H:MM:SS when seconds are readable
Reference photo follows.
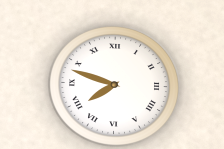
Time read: **7:48**
